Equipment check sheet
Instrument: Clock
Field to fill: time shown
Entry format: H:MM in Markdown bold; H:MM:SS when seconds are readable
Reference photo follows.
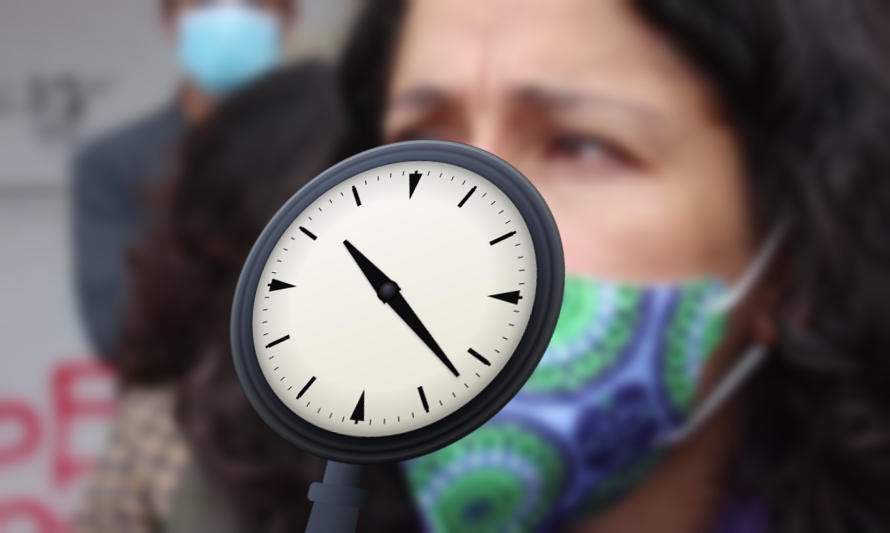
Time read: **10:22**
